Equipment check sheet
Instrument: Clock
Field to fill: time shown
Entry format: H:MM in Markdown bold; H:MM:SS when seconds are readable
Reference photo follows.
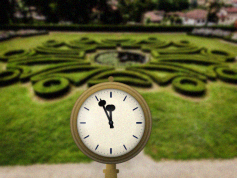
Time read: **11:56**
